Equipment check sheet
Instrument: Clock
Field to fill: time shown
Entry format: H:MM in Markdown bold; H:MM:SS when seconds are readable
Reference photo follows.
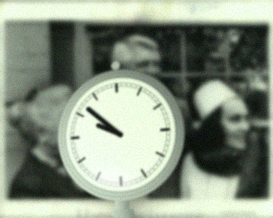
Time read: **9:52**
